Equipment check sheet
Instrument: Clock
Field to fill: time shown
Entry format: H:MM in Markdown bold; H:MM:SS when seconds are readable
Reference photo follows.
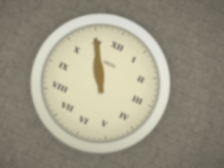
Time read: **10:55**
